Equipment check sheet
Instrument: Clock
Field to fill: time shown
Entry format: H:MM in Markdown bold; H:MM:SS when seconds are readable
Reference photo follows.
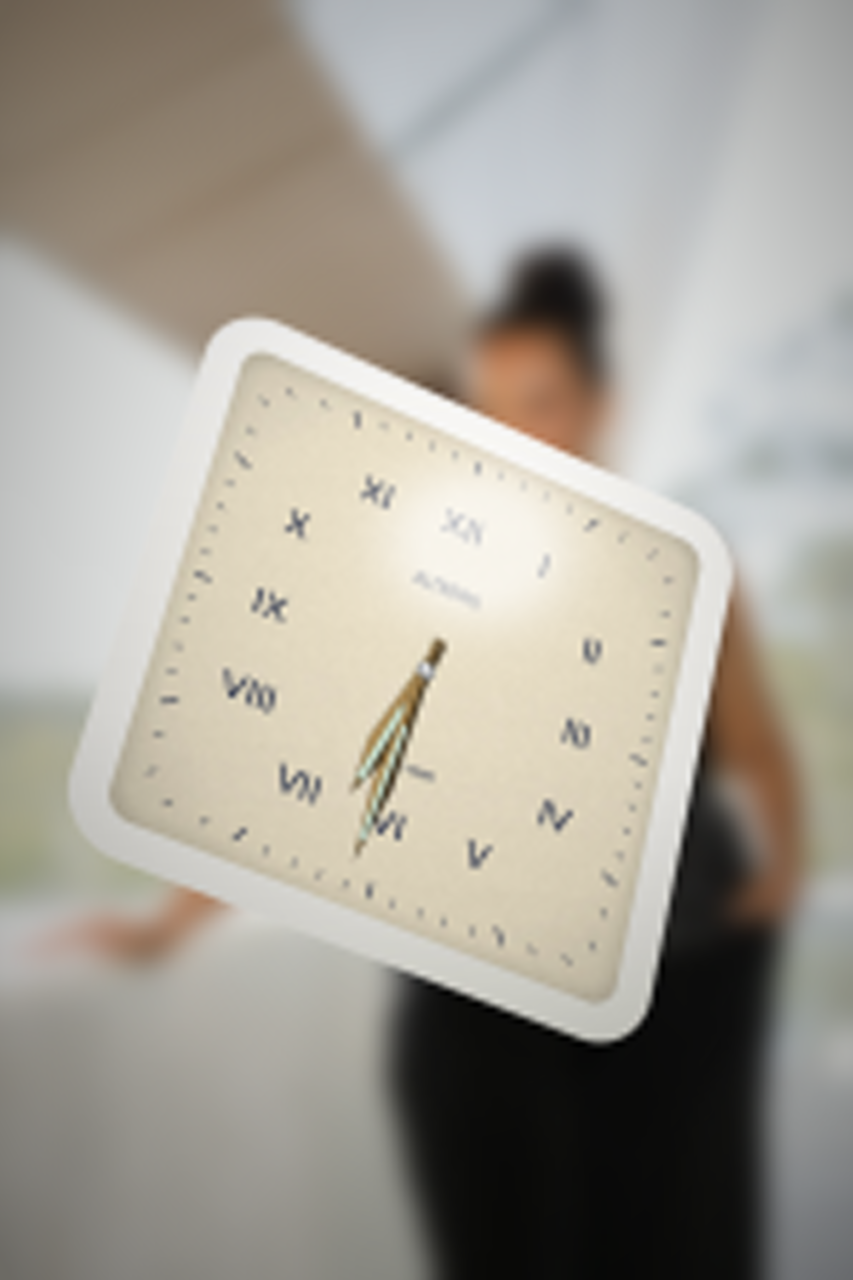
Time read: **6:31**
